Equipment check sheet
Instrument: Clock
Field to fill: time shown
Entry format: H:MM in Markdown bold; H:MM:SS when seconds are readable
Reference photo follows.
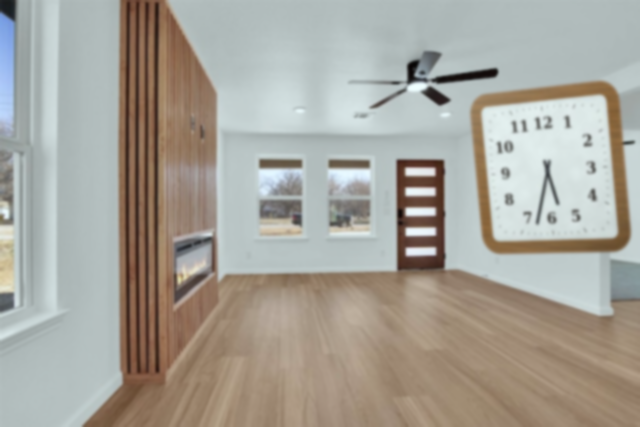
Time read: **5:33**
